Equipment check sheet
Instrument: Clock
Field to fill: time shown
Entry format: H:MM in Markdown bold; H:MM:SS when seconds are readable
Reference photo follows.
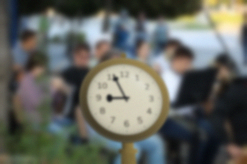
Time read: **8:56**
